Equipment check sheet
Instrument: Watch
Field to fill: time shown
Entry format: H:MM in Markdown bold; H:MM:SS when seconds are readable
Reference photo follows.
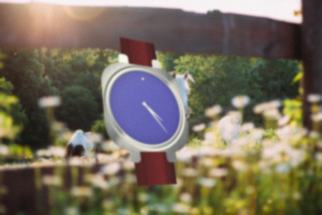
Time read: **4:24**
